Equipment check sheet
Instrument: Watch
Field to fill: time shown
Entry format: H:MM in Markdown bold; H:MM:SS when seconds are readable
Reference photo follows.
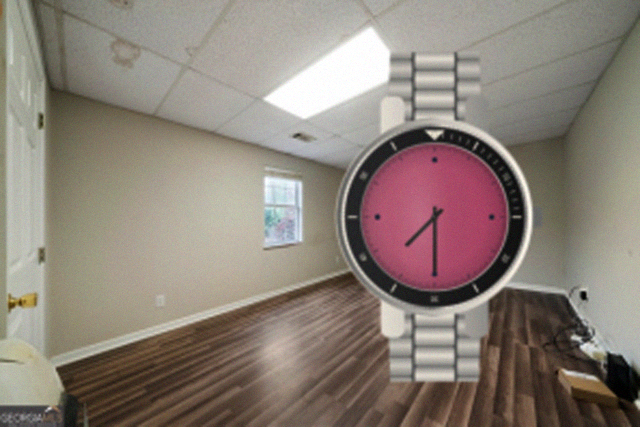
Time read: **7:30**
